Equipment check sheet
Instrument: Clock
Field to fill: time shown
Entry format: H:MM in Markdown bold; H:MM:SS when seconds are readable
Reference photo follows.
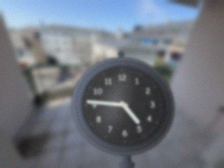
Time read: **4:46**
